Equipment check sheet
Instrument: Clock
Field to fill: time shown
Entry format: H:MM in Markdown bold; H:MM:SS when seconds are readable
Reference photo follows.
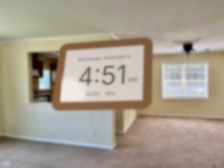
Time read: **4:51**
